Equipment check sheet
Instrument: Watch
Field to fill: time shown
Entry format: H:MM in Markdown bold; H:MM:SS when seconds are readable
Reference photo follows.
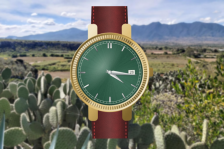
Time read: **4:16**
